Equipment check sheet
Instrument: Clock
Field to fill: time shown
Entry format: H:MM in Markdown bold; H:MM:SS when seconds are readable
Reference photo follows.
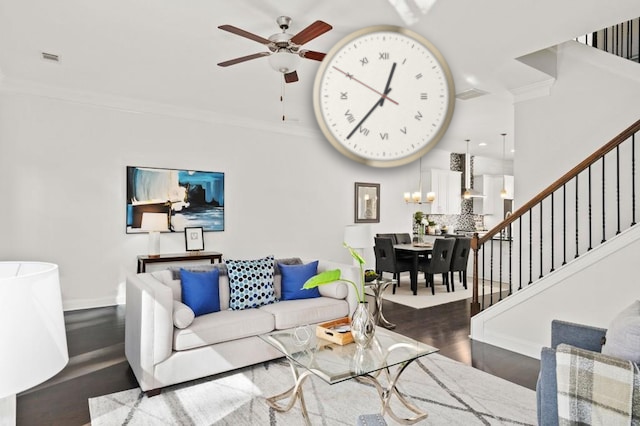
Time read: **12:36:50**
